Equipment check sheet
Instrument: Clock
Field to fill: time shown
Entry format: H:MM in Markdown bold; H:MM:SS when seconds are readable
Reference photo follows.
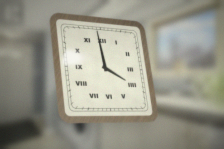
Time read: **3:59**
